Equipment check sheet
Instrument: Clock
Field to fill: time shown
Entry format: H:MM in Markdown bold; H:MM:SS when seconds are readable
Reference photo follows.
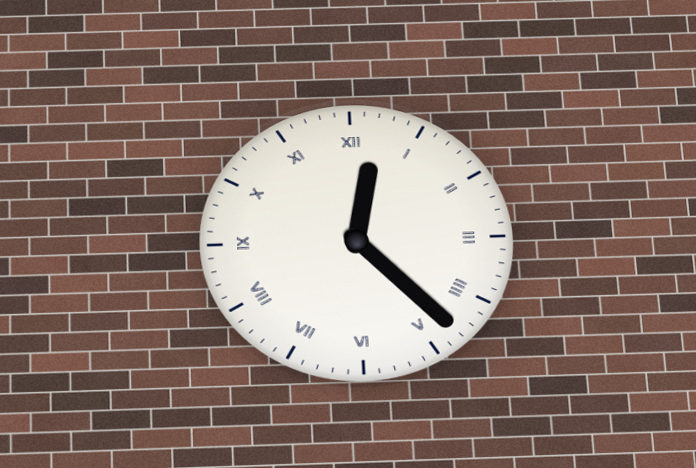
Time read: **12:23**
